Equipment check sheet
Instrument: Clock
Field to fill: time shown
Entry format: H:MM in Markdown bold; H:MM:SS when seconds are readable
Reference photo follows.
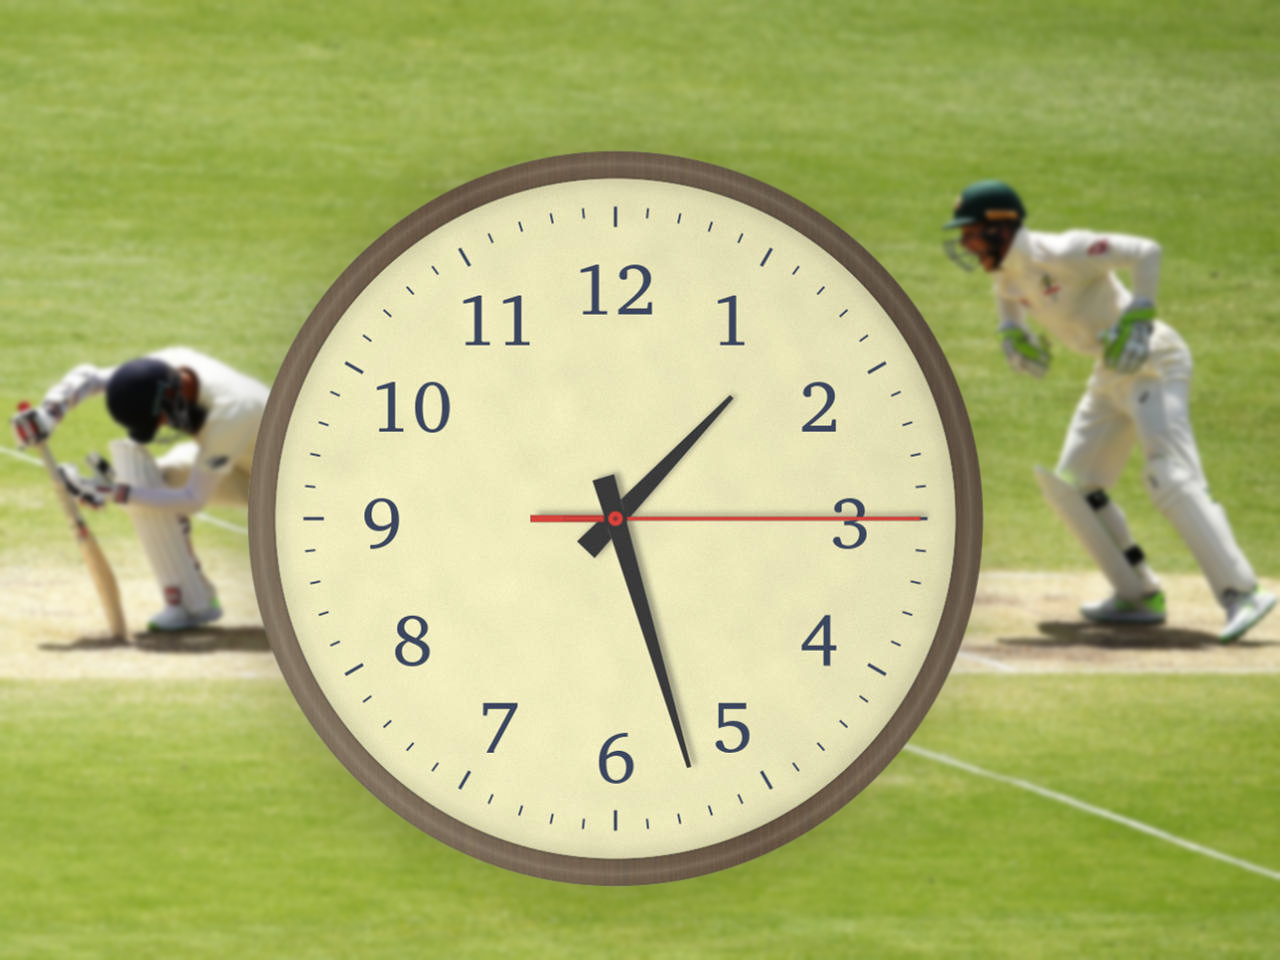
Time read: **1:27:15**
